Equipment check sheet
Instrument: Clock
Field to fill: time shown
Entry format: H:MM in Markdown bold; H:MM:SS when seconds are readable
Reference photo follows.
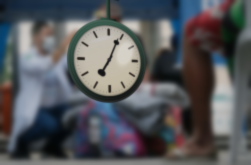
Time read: **7:04**
